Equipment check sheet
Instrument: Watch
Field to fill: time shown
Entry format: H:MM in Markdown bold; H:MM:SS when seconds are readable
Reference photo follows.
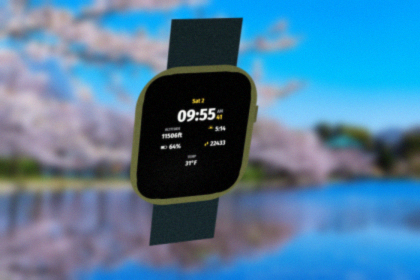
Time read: **9:55**
